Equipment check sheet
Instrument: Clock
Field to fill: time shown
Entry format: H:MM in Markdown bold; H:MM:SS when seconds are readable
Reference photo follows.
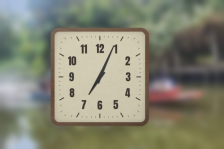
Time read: **7:04**
